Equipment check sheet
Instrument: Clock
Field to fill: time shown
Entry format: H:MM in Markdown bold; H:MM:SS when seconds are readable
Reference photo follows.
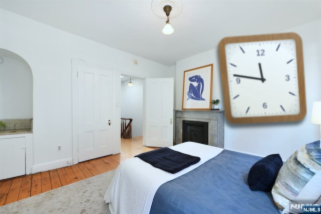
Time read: **11:47**
